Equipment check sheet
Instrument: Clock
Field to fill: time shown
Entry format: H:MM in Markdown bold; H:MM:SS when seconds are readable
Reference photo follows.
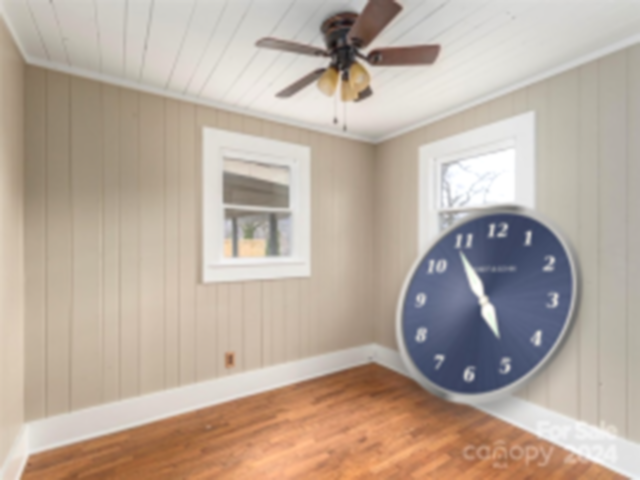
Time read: **4:54**
